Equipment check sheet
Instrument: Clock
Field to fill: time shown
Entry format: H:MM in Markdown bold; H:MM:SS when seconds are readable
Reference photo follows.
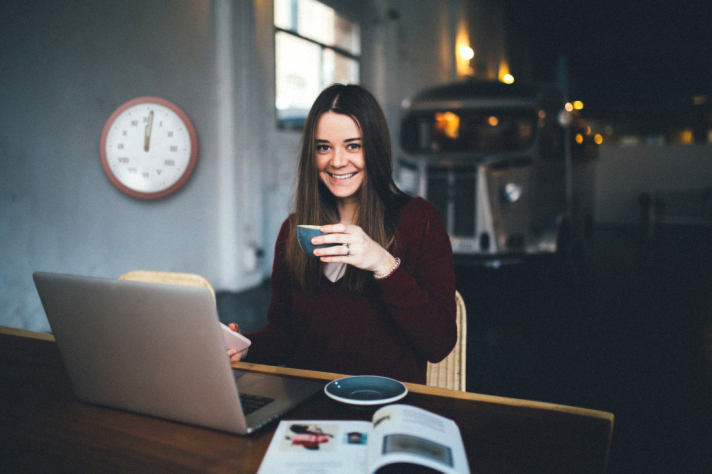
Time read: **12:01**
